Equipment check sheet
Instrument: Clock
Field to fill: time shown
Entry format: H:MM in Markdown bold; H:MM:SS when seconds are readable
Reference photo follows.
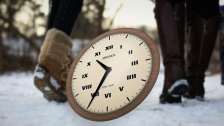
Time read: **10:35**
